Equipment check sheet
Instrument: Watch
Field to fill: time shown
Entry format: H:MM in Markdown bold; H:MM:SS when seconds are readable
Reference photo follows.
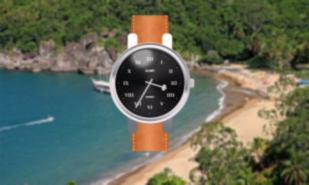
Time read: **3:35**
